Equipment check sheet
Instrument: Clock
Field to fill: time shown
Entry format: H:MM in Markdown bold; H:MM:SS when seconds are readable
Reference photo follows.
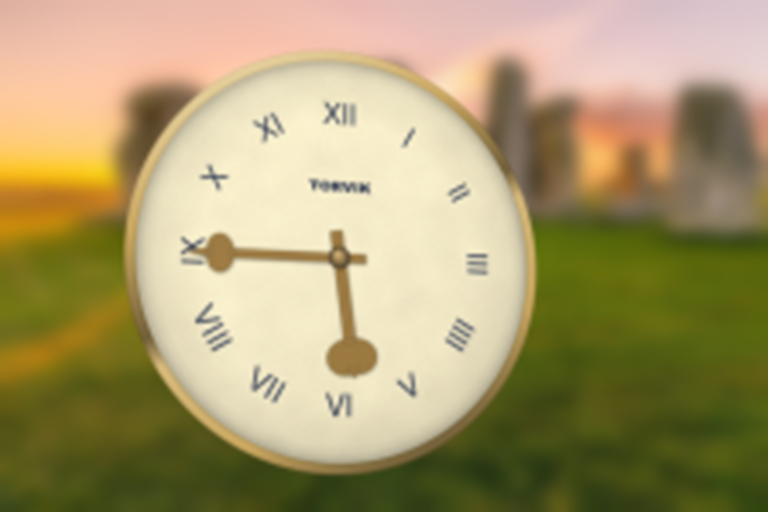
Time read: **5:45**
